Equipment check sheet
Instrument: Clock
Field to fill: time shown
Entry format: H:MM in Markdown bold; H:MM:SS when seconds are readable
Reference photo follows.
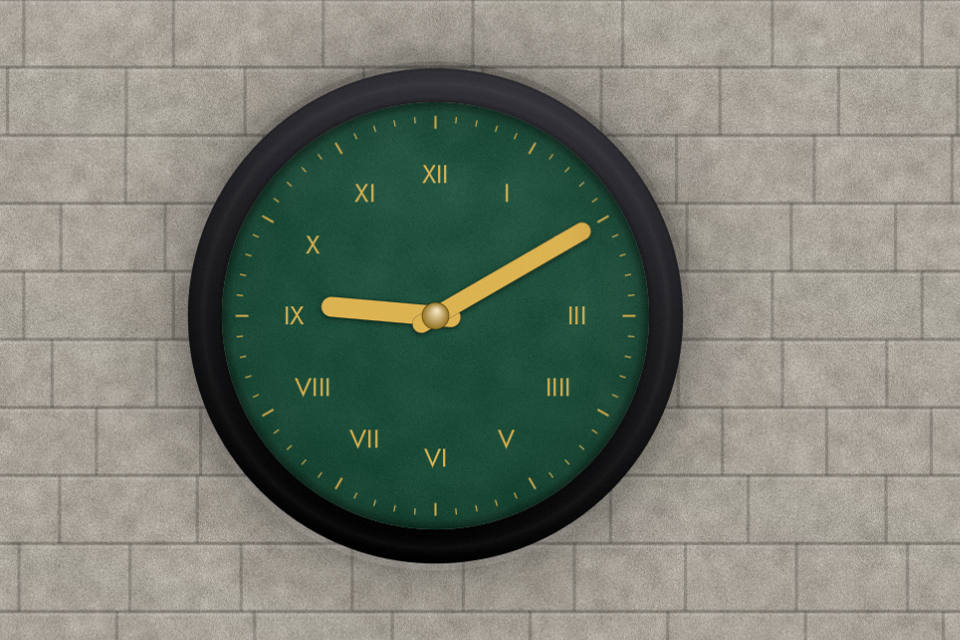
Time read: **9:10**
